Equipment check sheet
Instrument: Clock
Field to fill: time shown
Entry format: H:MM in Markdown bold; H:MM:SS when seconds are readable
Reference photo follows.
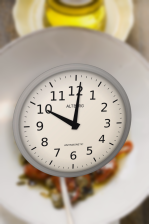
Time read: **10:01**
